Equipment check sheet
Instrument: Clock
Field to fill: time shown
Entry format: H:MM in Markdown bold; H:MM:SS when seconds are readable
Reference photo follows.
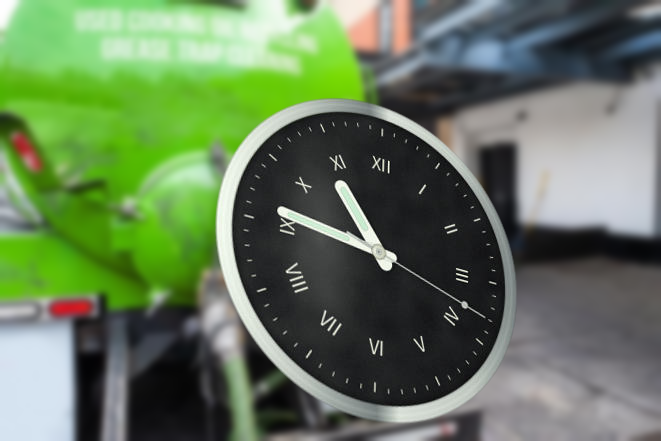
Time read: **10:46:18**
